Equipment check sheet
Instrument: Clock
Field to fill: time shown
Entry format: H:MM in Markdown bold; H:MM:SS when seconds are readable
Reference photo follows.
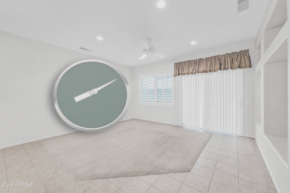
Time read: **8:10**
